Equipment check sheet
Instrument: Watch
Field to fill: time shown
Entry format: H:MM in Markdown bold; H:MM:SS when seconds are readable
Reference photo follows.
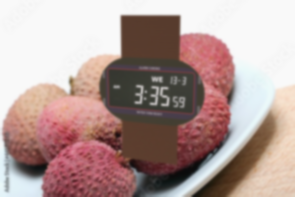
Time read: **3:35**
